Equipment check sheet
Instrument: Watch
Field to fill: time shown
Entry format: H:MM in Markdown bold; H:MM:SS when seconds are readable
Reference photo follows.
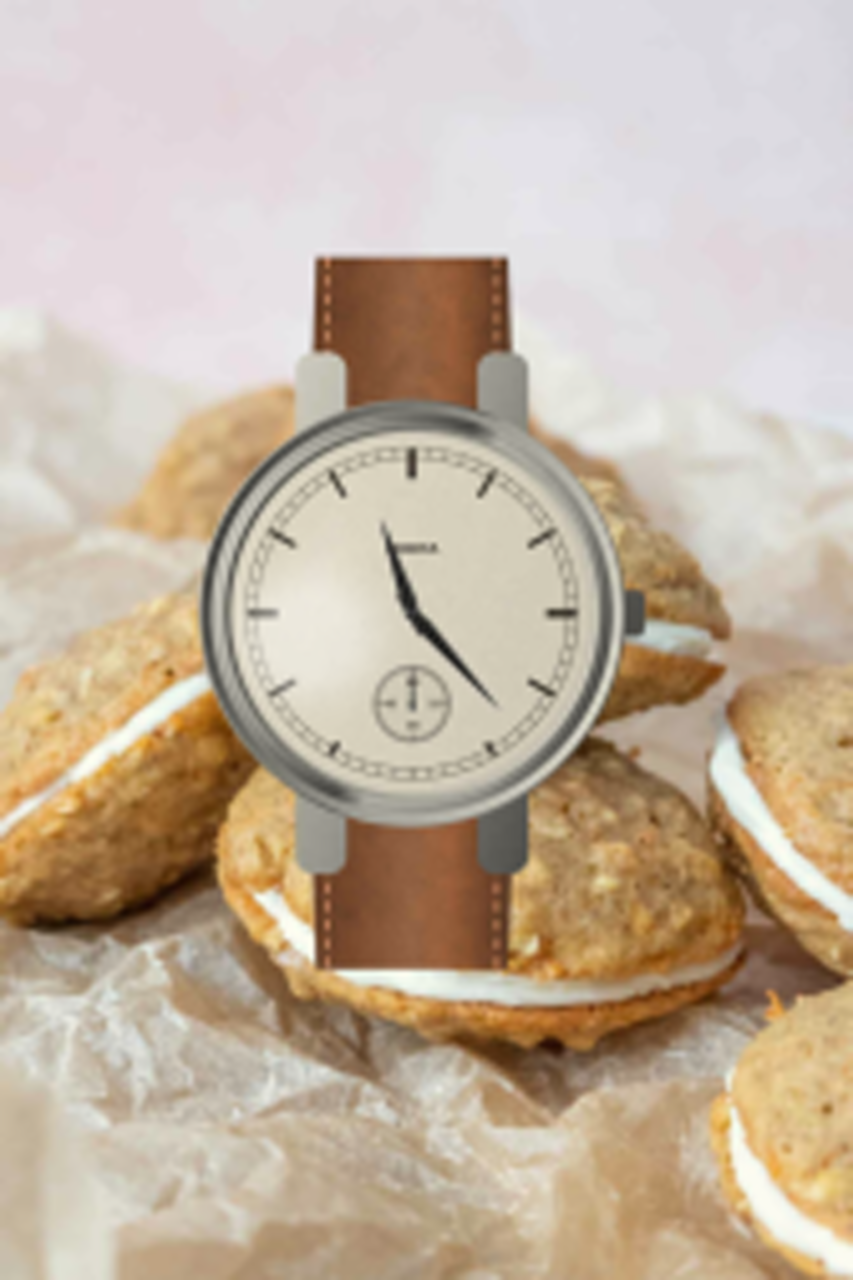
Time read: **11:23**
